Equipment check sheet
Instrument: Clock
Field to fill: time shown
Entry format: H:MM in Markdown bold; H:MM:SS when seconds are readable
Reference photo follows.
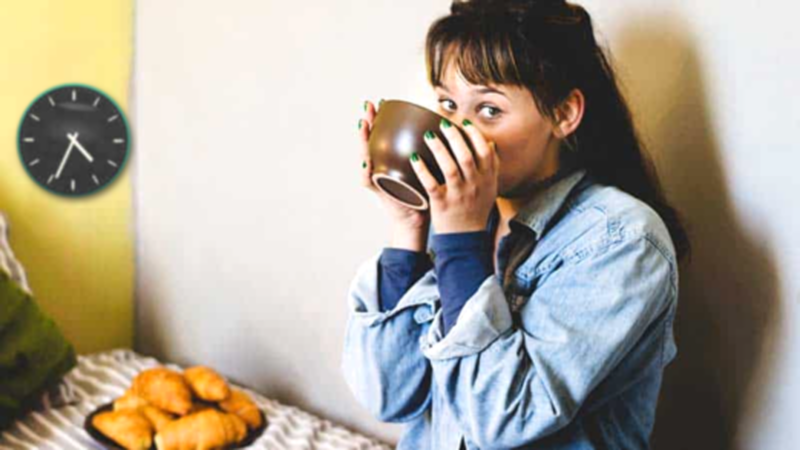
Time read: **4:34**
